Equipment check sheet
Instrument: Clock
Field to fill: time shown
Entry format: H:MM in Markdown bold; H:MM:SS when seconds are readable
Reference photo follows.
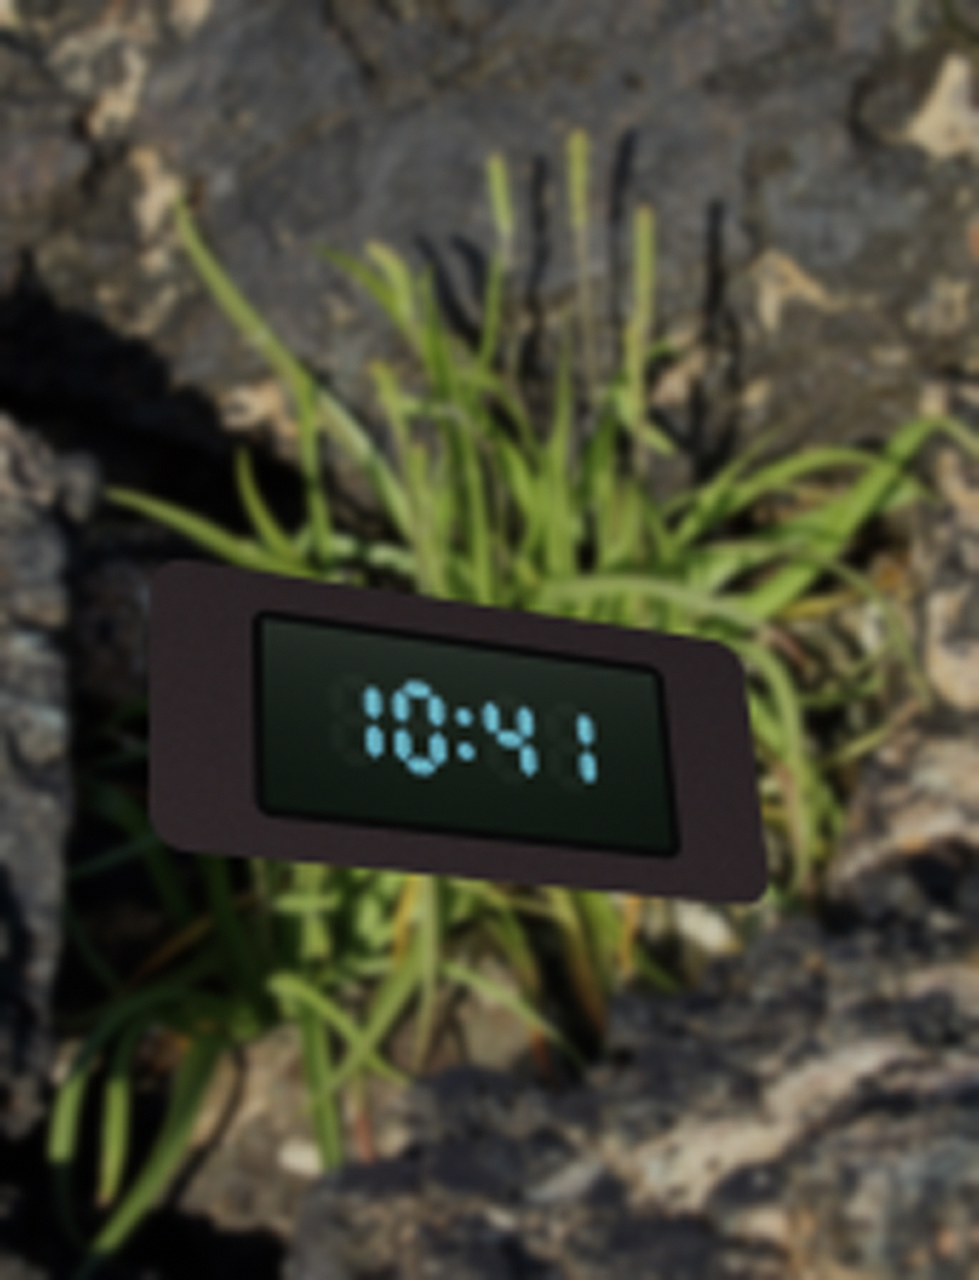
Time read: **10:41**
